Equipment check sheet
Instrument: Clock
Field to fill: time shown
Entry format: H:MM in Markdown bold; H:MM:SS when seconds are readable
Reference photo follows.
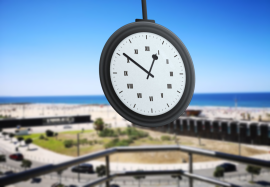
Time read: **12:51**
